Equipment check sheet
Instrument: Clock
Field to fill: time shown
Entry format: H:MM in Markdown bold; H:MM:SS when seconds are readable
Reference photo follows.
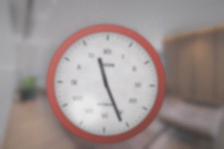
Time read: **11:26**
